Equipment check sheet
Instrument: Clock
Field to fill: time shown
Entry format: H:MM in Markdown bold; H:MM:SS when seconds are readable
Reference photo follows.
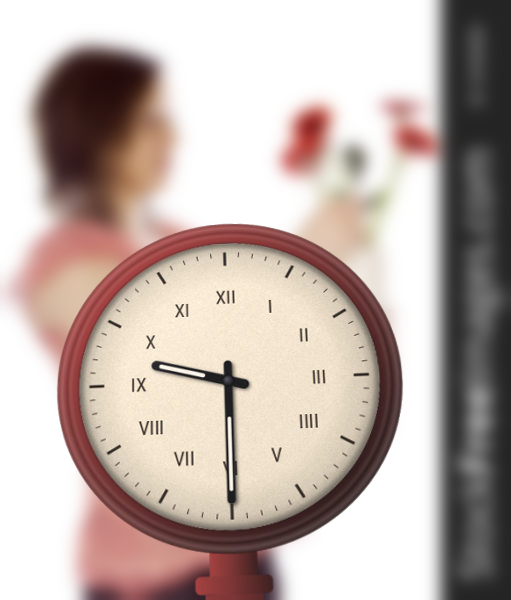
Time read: **9:30**
